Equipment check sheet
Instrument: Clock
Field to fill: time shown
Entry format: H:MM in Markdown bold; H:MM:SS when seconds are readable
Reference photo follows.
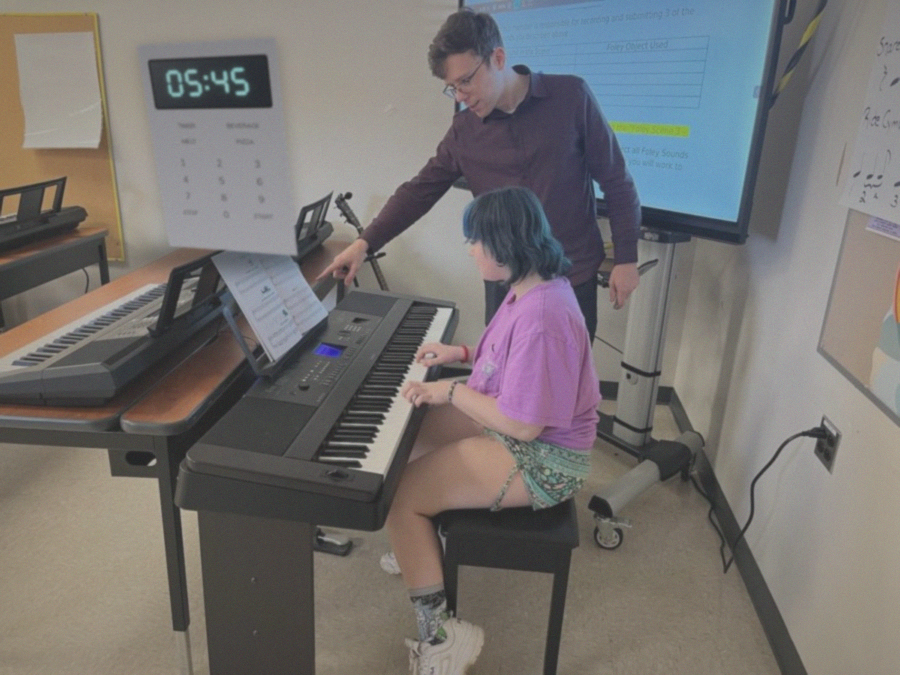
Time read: **5:45**
